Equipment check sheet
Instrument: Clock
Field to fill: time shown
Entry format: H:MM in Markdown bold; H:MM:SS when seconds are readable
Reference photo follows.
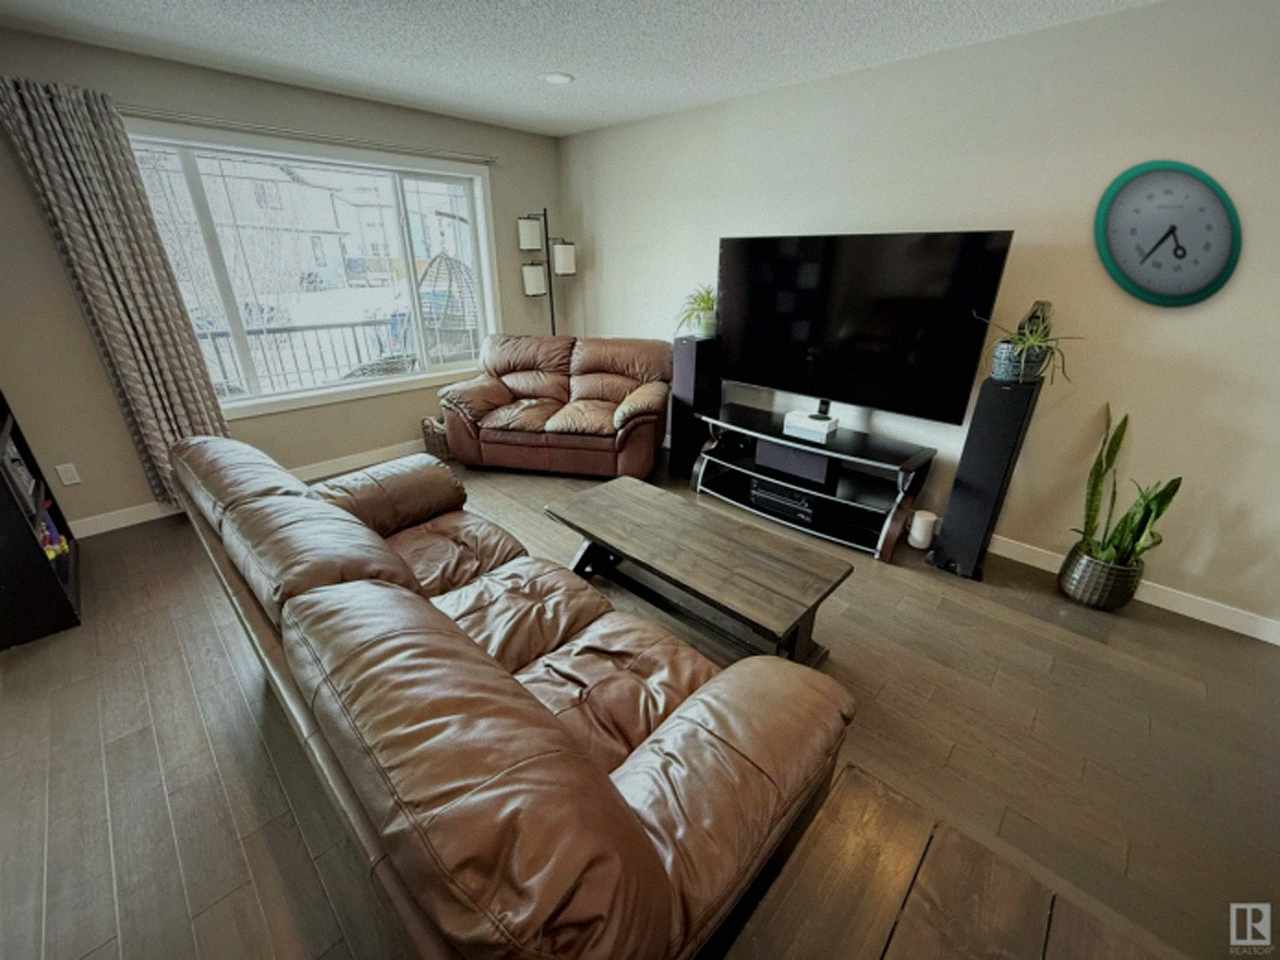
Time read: **5:38**
